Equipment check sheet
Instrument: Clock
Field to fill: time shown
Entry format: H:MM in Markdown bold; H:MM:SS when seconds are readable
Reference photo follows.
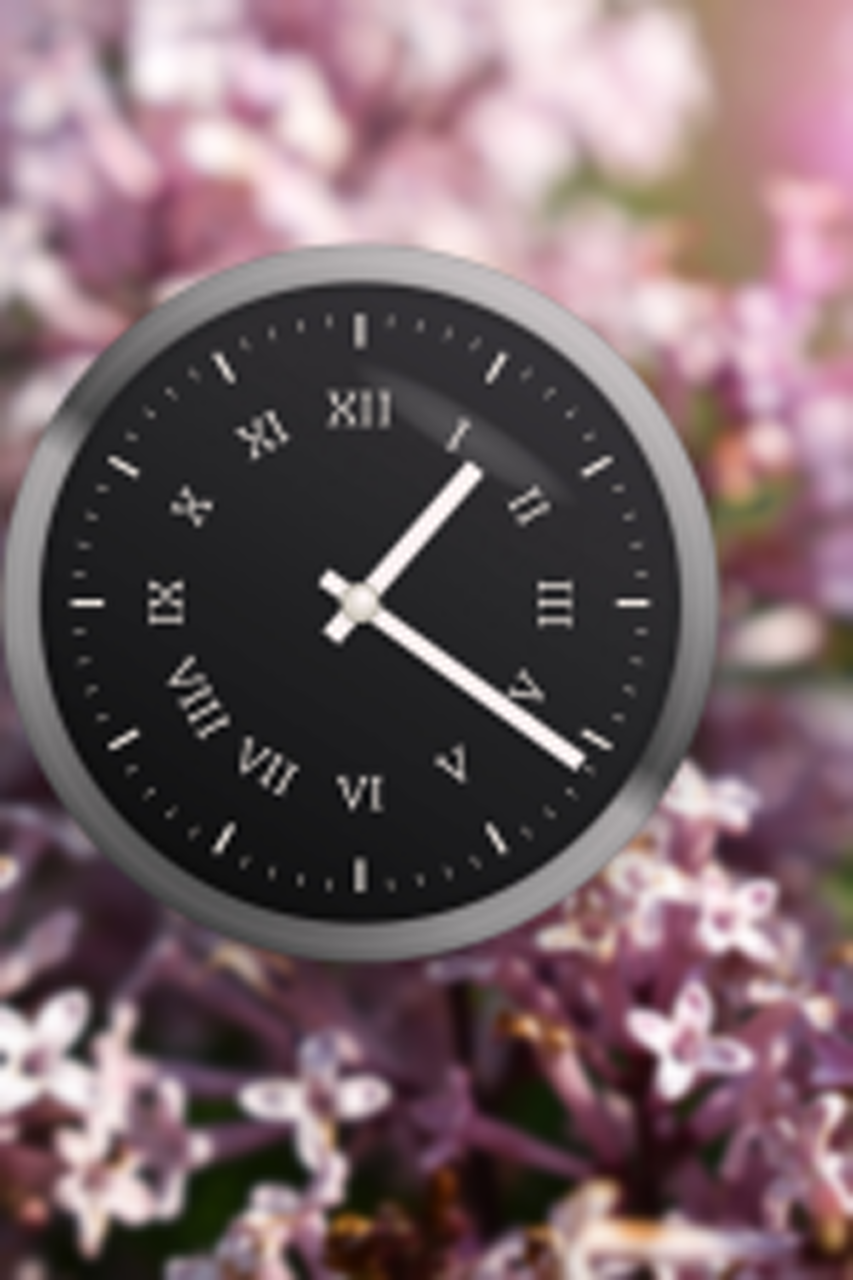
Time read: **1:21**
